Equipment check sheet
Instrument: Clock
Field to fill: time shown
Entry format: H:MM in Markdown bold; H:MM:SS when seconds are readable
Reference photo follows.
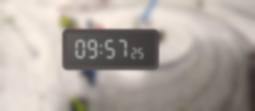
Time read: **9:57**
